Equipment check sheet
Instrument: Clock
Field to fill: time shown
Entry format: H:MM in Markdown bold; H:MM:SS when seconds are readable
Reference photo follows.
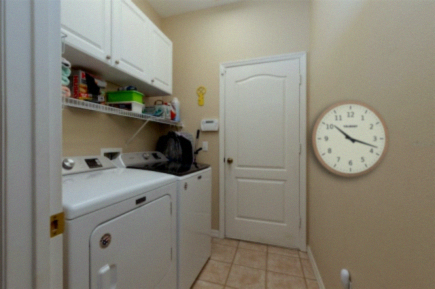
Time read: **10:18**
